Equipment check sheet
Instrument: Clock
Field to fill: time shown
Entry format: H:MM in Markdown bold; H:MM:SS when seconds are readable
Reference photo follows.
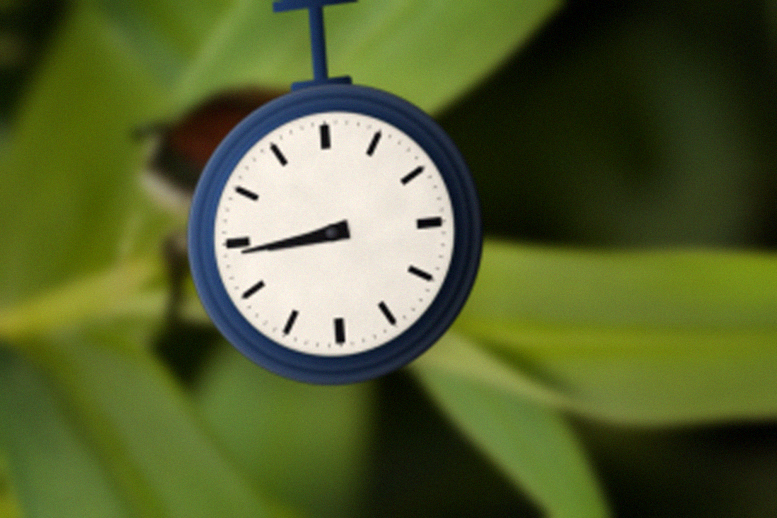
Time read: **8:44**
